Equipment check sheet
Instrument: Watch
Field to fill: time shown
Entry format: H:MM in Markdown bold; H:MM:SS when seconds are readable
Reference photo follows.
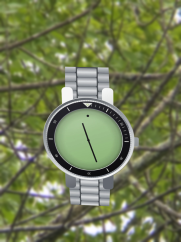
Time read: **11:27**
